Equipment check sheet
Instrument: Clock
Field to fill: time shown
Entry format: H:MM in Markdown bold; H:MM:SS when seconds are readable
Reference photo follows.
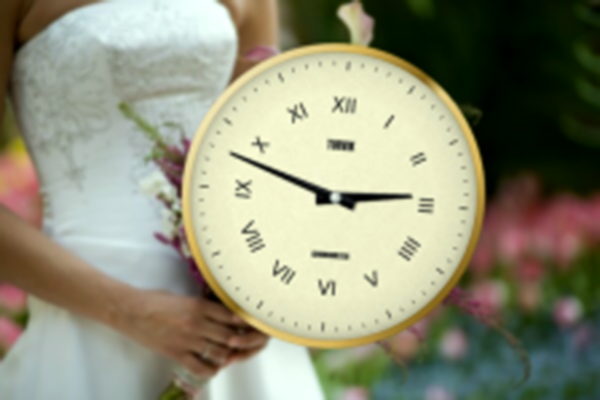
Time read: **2:48**
